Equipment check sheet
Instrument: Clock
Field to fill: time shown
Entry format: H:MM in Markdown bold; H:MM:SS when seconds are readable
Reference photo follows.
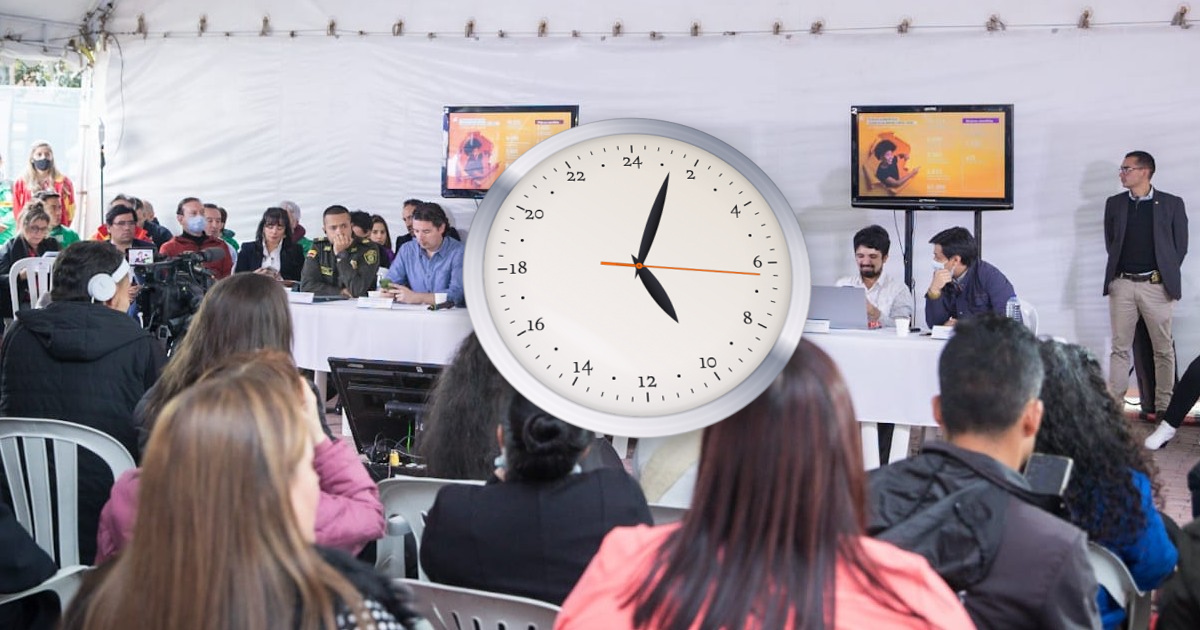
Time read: **10:03:16**
